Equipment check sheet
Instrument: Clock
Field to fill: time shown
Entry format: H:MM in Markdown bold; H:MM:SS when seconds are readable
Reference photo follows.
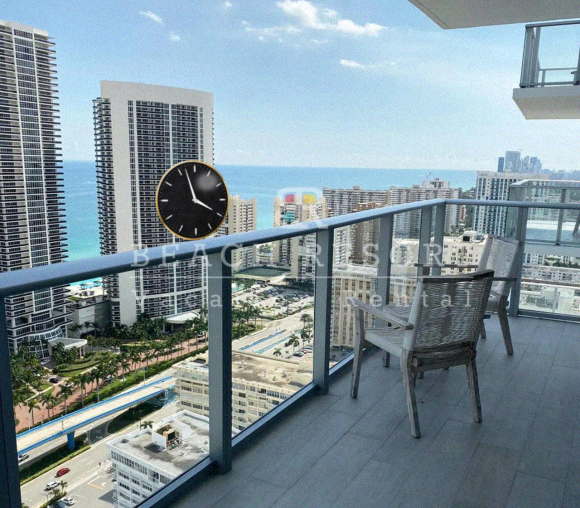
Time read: **3:57**
